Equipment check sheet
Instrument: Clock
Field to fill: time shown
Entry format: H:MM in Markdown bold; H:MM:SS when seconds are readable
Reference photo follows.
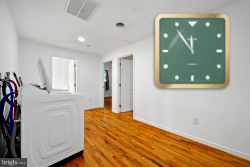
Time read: **11:54**
